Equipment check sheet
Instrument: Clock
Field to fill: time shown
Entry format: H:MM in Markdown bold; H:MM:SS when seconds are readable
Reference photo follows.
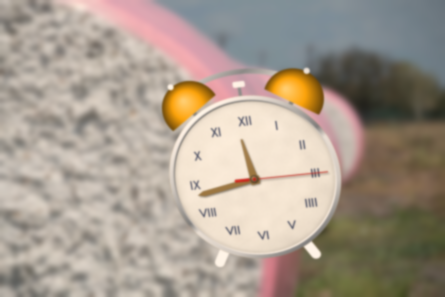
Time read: **11:43:15**
